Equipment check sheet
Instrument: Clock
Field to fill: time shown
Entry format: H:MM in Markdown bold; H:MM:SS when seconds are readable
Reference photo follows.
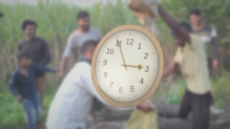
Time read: **2:55**
